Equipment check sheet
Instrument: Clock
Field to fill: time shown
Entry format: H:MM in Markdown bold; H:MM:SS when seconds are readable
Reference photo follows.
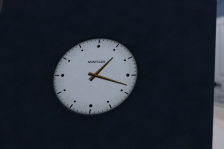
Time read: **1:18**
